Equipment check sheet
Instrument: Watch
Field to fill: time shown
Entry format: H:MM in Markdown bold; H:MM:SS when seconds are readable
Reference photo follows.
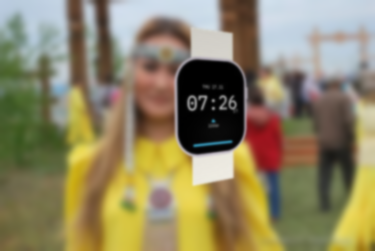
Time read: **7:26**
